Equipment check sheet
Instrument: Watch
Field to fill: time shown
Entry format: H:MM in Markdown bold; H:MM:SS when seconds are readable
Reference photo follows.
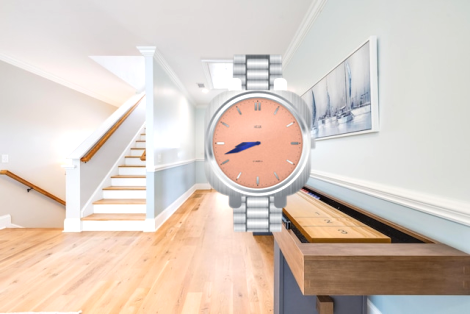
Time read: **8:42**
